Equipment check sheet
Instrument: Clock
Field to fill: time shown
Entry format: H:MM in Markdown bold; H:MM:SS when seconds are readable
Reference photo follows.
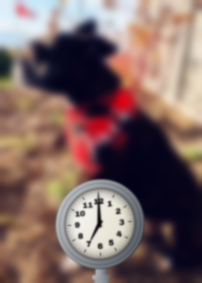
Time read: **7:00**
